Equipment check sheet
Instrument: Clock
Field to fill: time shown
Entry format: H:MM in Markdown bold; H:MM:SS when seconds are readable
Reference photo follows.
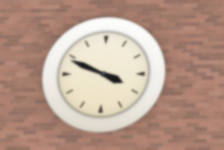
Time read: **3:49**
